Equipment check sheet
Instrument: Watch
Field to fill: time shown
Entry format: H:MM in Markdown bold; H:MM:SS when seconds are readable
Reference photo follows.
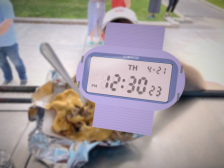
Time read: **12:30:23**
